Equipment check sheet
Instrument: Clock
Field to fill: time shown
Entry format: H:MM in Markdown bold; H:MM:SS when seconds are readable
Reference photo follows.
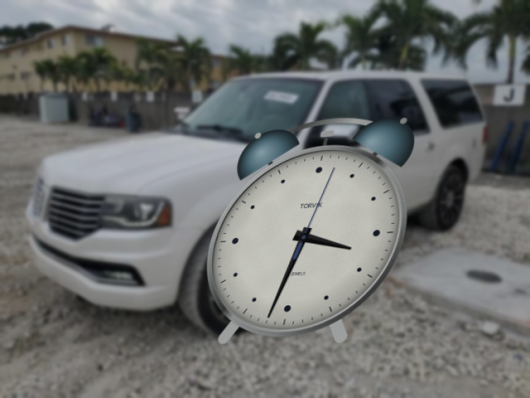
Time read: **3:32:02**
